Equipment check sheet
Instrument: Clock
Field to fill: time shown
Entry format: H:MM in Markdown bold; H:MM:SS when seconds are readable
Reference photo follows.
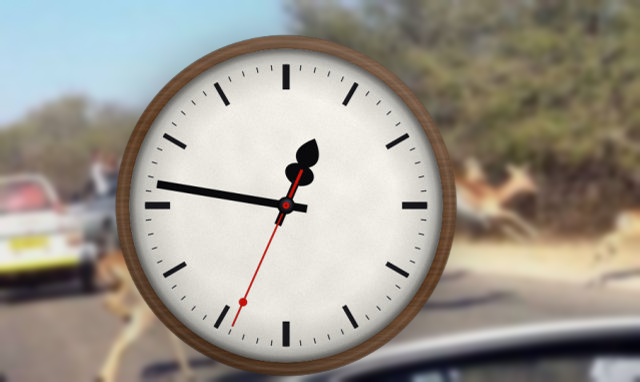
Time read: **12:46:34**
